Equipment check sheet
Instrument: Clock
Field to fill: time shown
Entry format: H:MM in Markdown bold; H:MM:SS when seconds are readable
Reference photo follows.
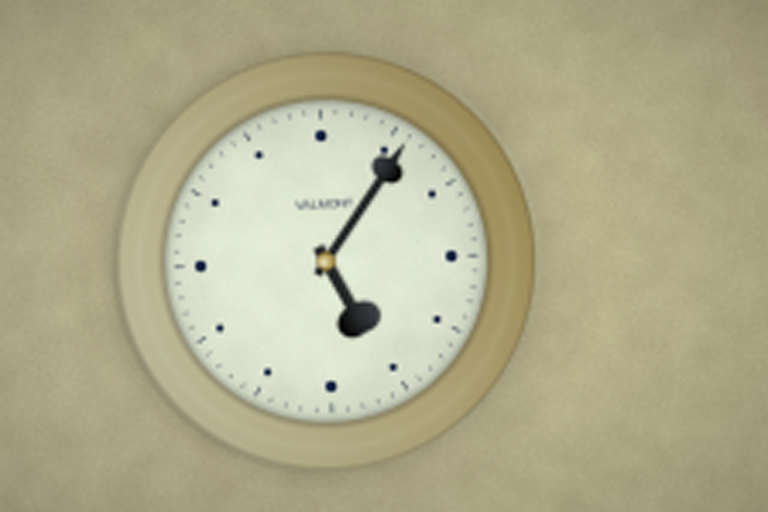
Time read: **5:06**
